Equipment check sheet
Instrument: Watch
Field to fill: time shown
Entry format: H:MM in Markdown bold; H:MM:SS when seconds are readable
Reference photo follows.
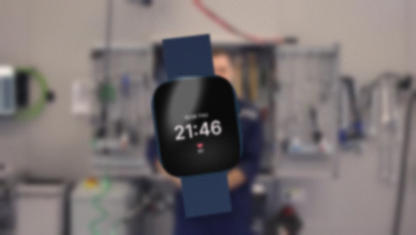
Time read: **21:46**
